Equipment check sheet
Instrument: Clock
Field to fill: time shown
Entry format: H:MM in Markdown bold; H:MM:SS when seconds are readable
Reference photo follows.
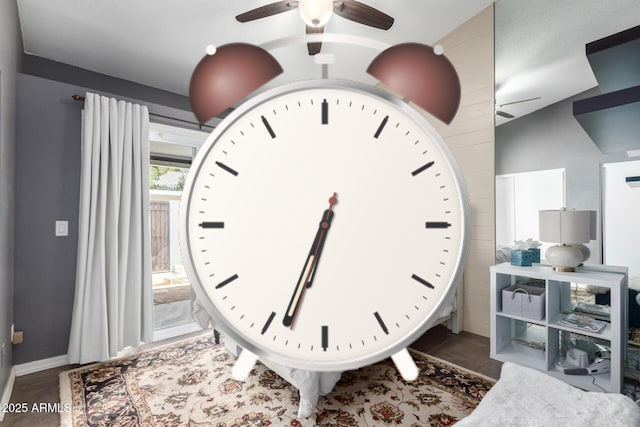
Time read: **6:33:33**
